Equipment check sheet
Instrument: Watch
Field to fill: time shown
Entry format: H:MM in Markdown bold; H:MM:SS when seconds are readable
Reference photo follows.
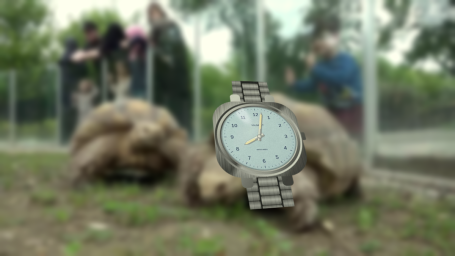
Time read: **8:02**
